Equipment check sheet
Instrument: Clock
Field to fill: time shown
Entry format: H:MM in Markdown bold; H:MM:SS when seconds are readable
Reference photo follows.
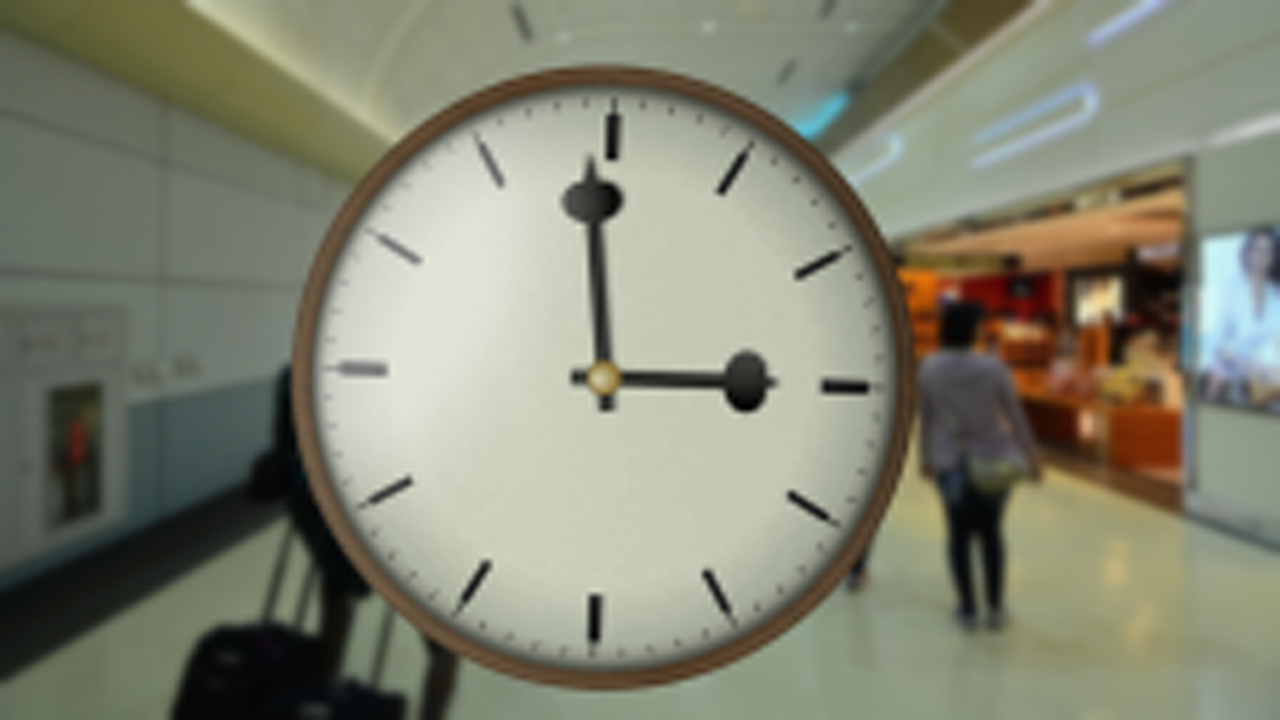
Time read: **2:59**
